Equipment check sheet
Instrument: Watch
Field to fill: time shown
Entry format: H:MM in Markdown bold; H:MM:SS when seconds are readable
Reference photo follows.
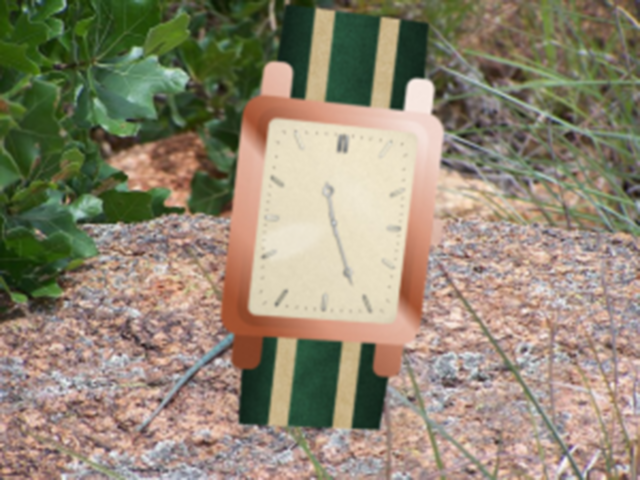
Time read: **11:26**
